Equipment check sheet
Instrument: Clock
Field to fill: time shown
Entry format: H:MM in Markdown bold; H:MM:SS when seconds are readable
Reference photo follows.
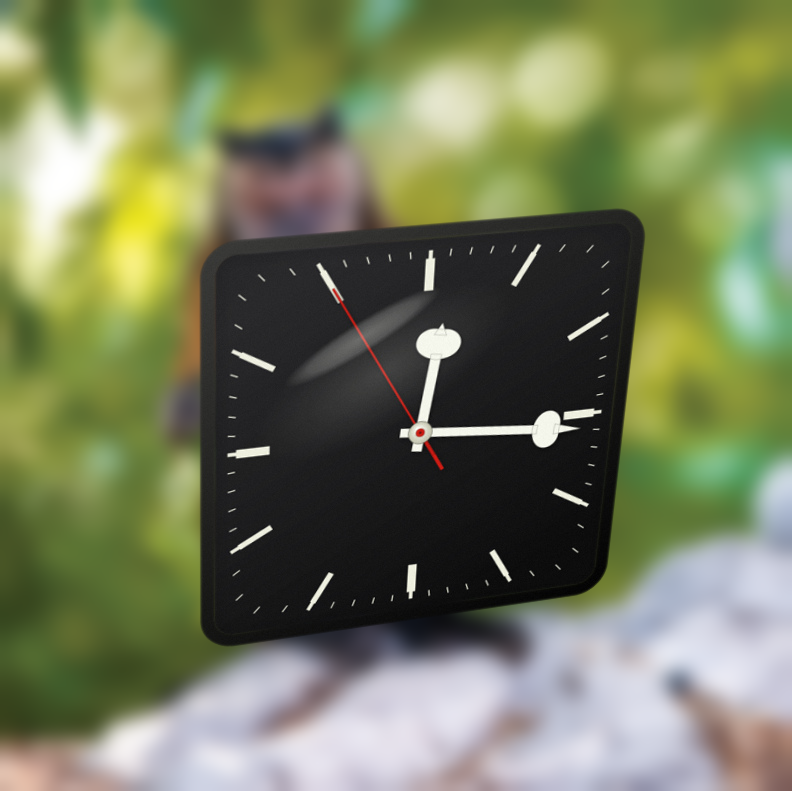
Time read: **12:15:55**
